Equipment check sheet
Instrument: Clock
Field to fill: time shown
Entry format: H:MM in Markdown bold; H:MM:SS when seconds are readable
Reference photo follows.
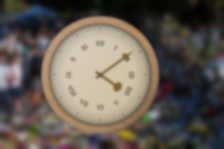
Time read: **4:09**
